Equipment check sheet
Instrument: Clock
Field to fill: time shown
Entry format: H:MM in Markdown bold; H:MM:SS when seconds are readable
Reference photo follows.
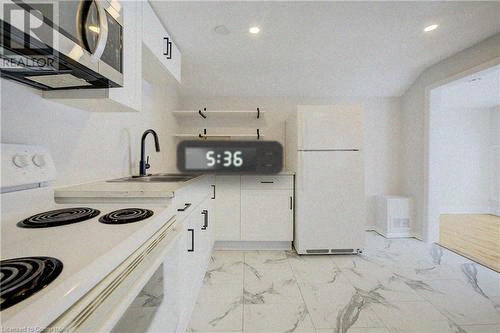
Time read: **5:36**
